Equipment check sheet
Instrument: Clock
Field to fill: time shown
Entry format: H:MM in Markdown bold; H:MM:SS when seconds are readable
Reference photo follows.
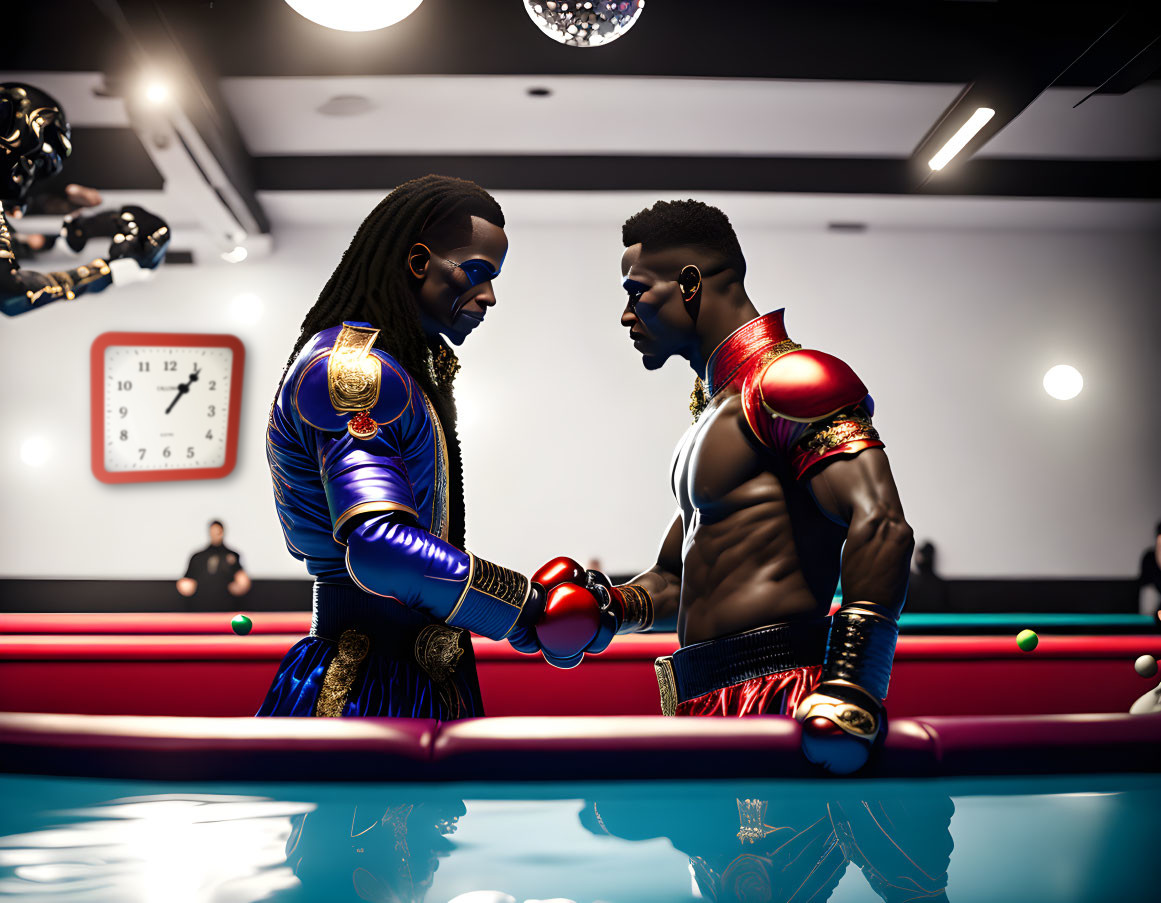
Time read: **1:06**
